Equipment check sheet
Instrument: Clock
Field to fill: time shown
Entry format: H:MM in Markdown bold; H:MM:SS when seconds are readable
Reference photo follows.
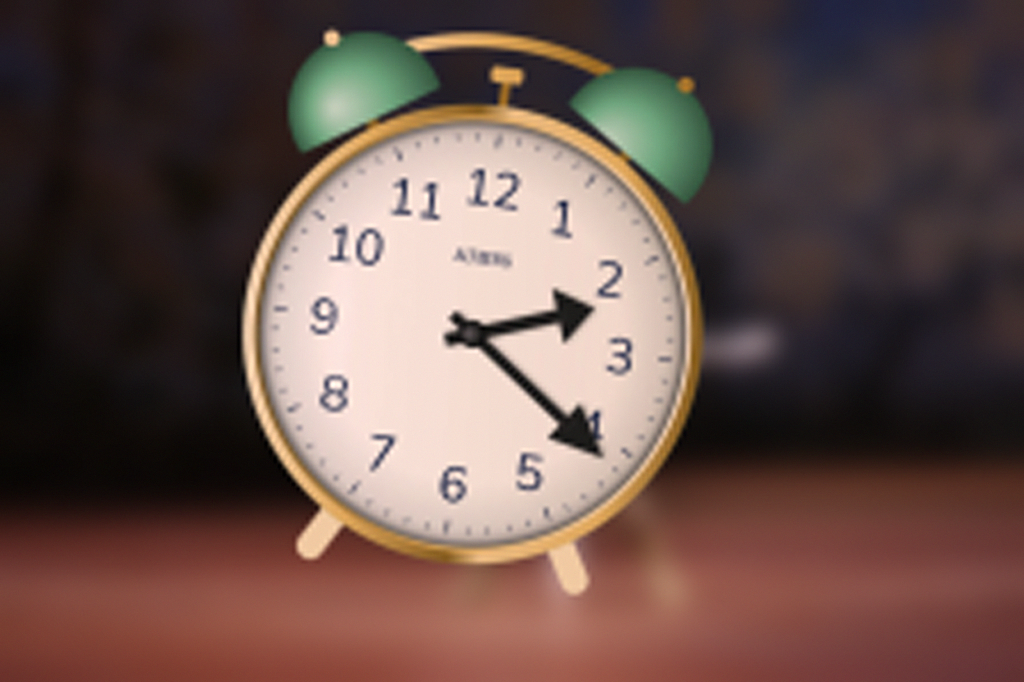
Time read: **2:21**
